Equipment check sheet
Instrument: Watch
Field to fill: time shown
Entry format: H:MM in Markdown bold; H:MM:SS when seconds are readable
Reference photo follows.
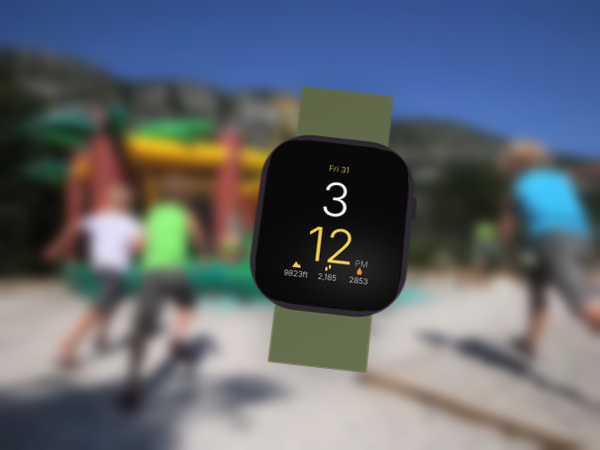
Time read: **3:12**
